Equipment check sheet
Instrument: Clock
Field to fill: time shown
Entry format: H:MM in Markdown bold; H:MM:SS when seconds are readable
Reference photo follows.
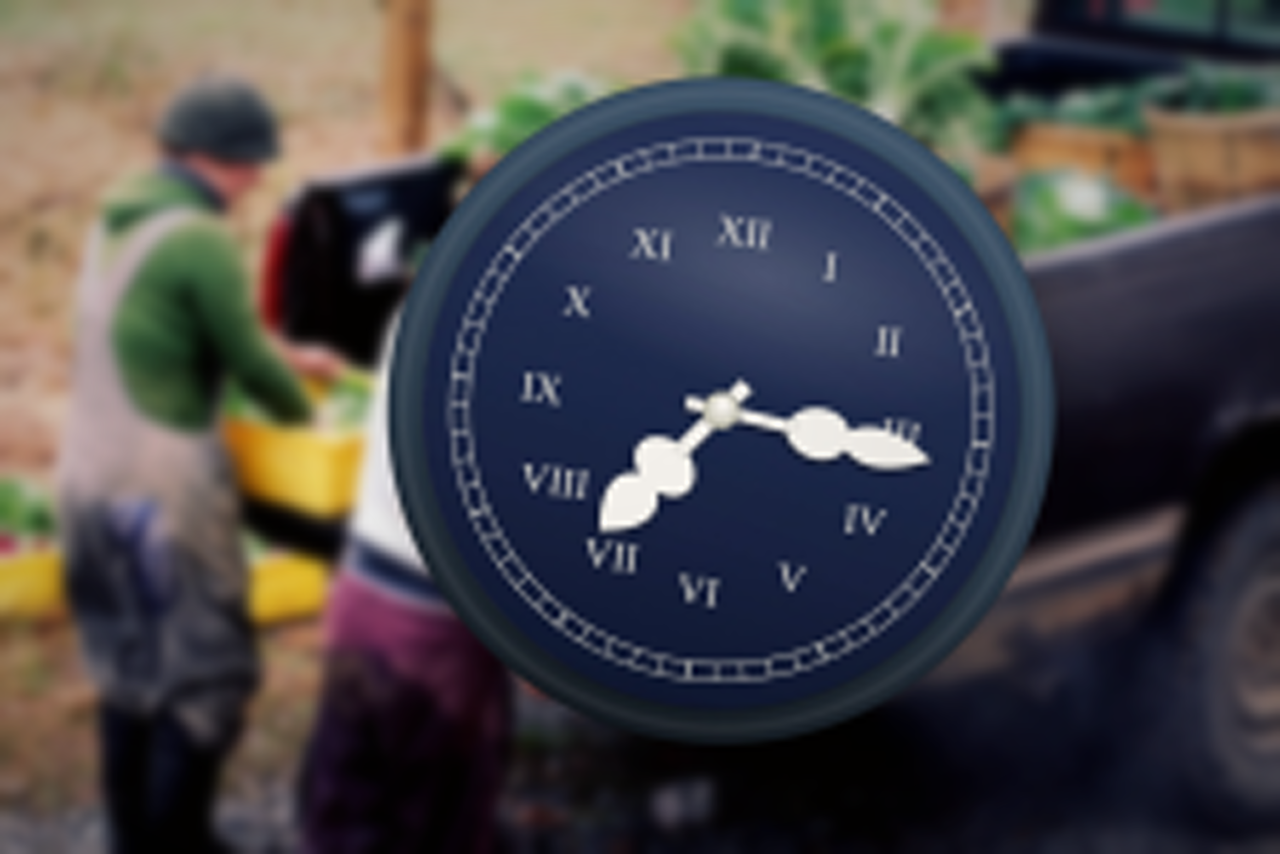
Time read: **7:16**
